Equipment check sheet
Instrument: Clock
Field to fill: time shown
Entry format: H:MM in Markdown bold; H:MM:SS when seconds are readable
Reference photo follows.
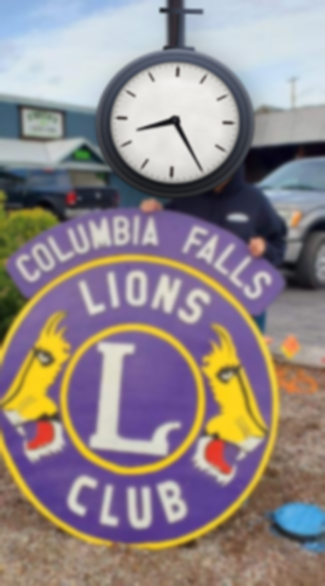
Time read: **8:25**
